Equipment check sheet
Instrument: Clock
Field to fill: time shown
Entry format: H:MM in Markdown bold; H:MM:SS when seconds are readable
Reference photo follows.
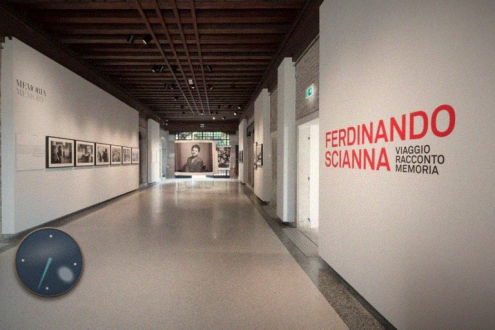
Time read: **6:33**
